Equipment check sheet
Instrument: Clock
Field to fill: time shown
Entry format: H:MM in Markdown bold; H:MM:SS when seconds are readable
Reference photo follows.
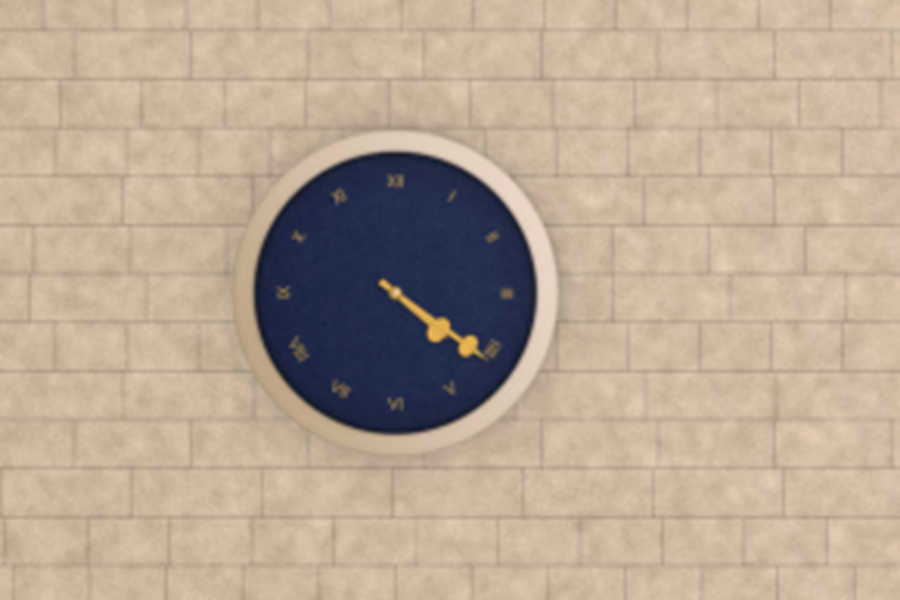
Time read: **4:21**
